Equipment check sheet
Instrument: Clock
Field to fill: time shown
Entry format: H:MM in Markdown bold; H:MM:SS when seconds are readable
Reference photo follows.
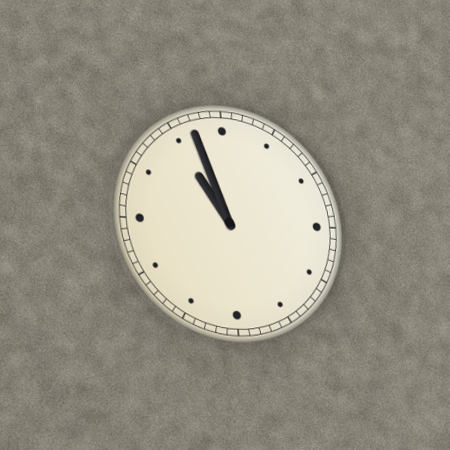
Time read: **10:57**
